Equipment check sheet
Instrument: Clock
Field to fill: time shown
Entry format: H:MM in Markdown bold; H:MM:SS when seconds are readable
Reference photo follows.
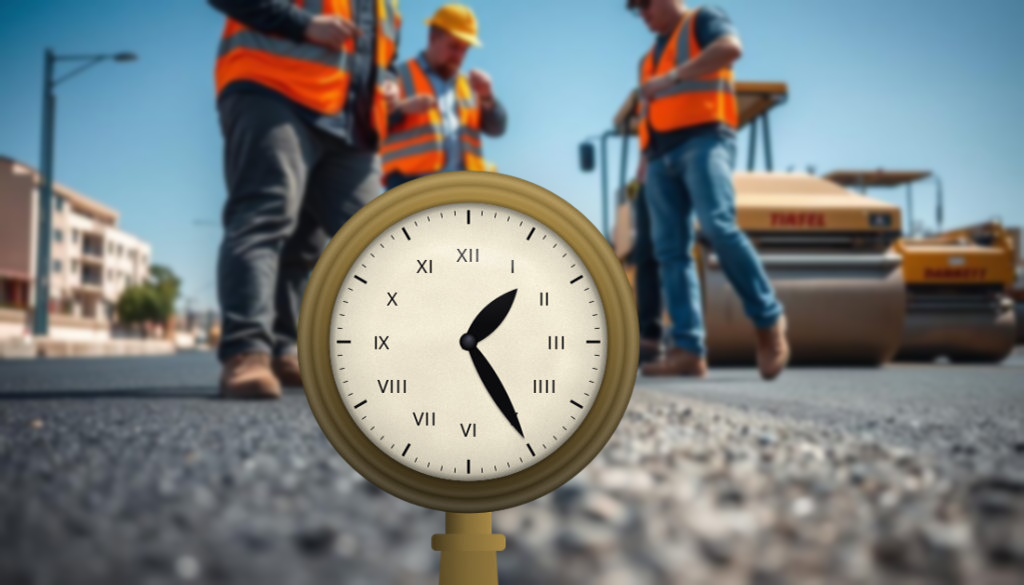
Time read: **1:25**
